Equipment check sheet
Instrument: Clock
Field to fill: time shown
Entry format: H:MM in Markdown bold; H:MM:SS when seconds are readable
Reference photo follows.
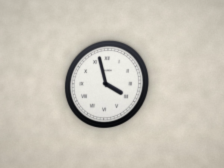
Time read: **3:57**
